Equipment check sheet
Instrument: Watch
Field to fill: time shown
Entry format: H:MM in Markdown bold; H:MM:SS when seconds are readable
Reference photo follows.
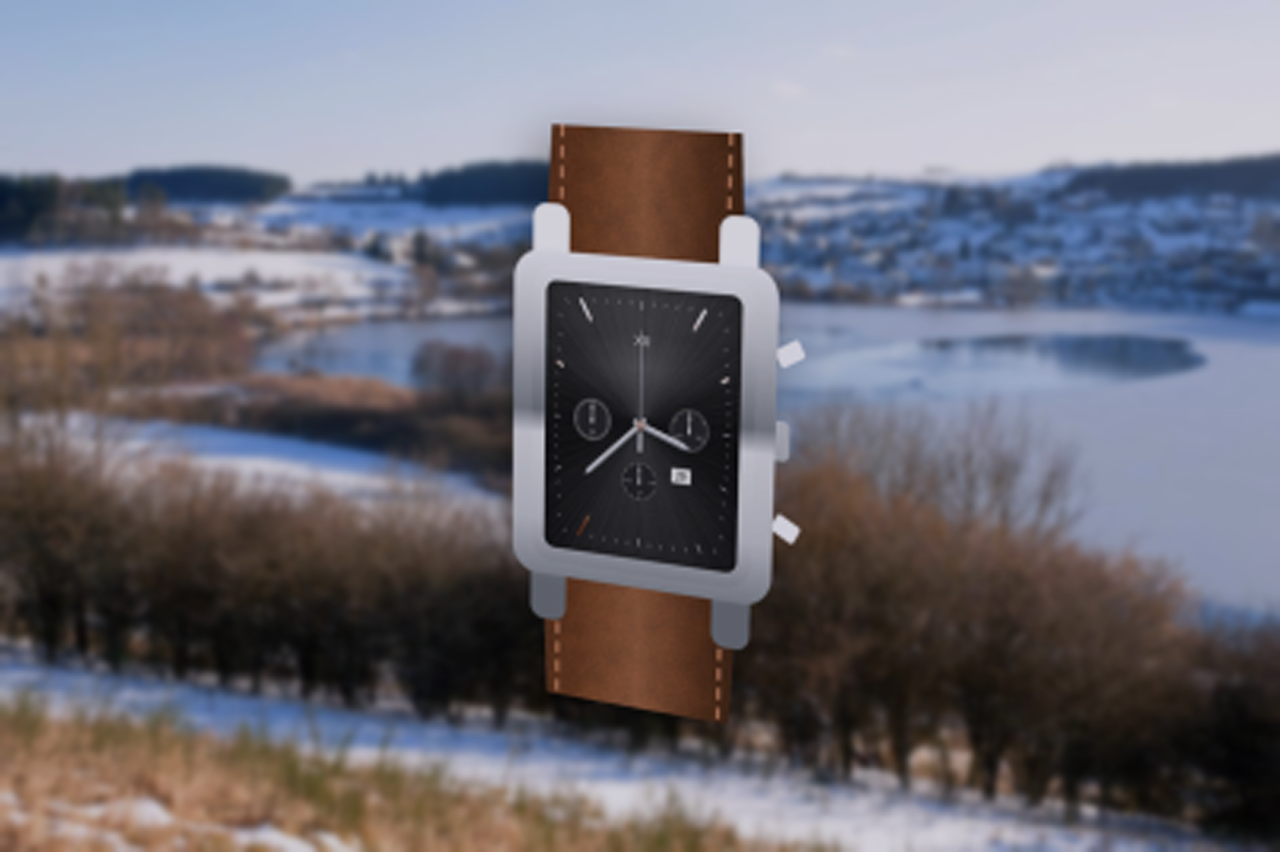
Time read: **3:38**
